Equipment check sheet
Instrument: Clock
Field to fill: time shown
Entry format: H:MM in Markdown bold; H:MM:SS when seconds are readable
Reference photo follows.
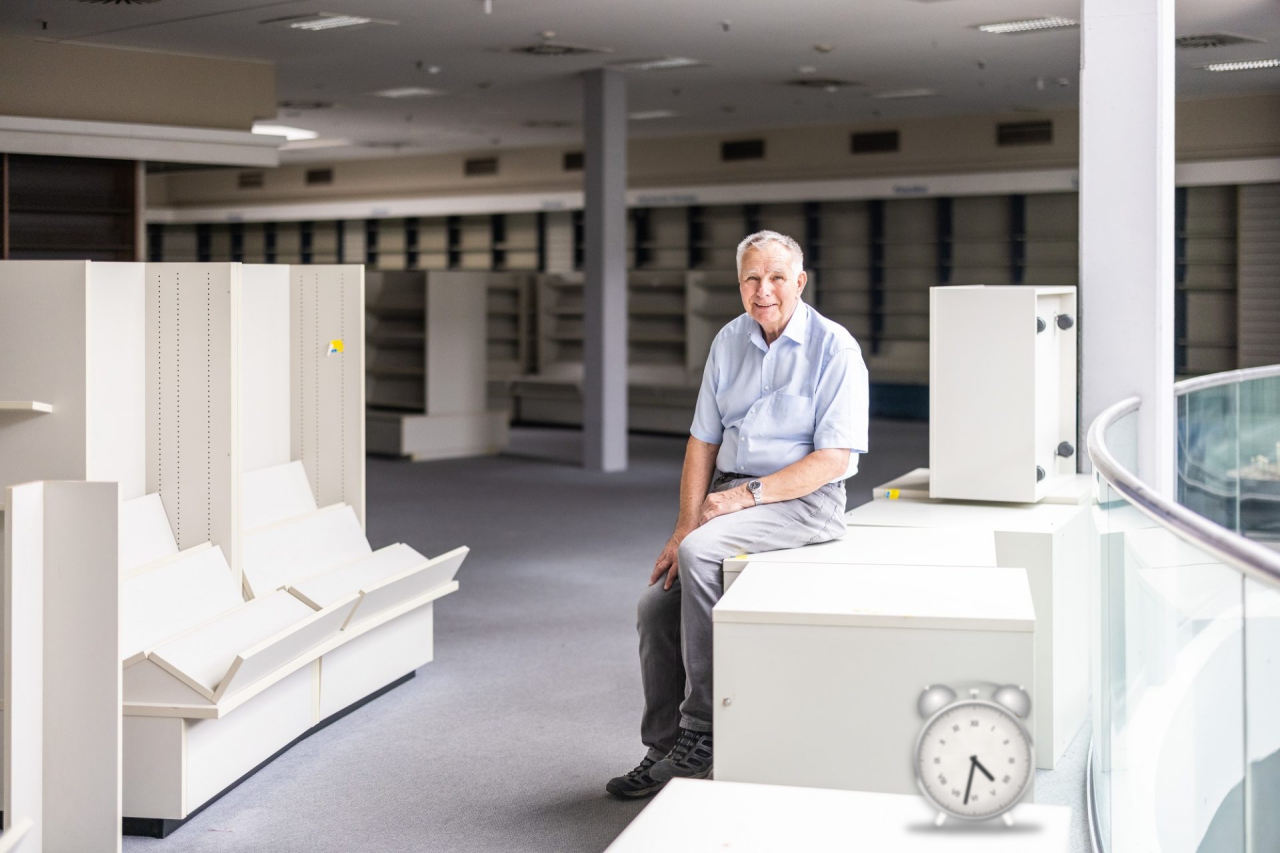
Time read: **4:32**
